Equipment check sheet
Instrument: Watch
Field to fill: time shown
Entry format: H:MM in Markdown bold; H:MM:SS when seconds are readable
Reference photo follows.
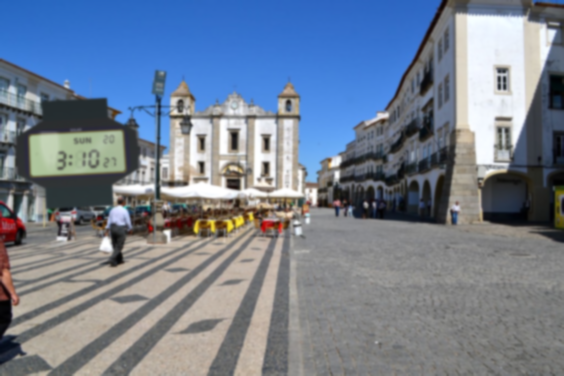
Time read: **3:10**
